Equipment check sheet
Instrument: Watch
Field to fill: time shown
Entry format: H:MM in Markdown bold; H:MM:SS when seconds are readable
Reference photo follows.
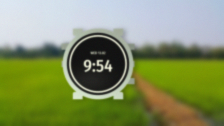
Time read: **9:54**
